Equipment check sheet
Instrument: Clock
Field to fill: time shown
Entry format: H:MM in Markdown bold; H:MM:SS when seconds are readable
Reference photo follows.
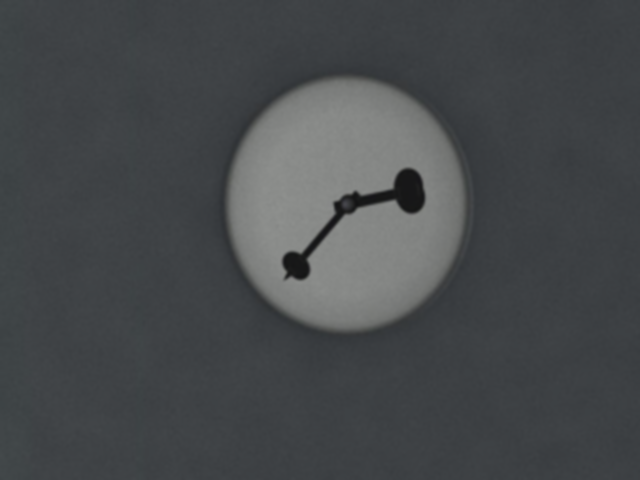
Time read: **2:37**
